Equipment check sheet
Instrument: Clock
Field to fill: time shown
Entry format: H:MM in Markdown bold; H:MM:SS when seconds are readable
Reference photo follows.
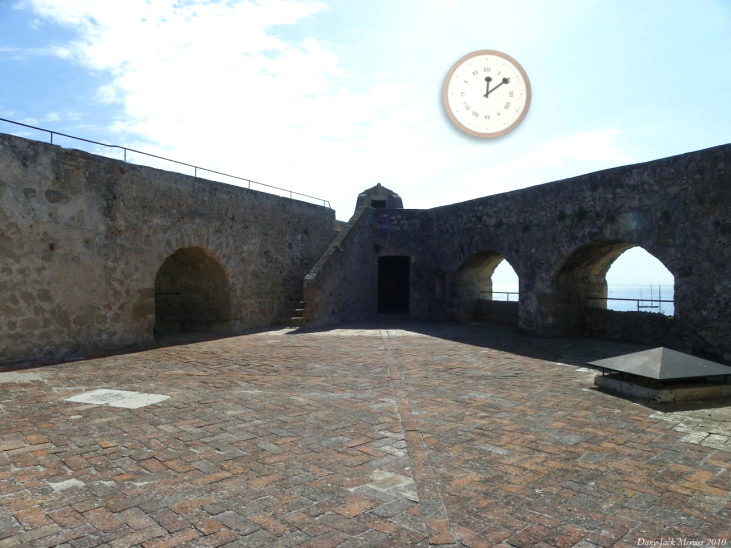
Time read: **12:09**
